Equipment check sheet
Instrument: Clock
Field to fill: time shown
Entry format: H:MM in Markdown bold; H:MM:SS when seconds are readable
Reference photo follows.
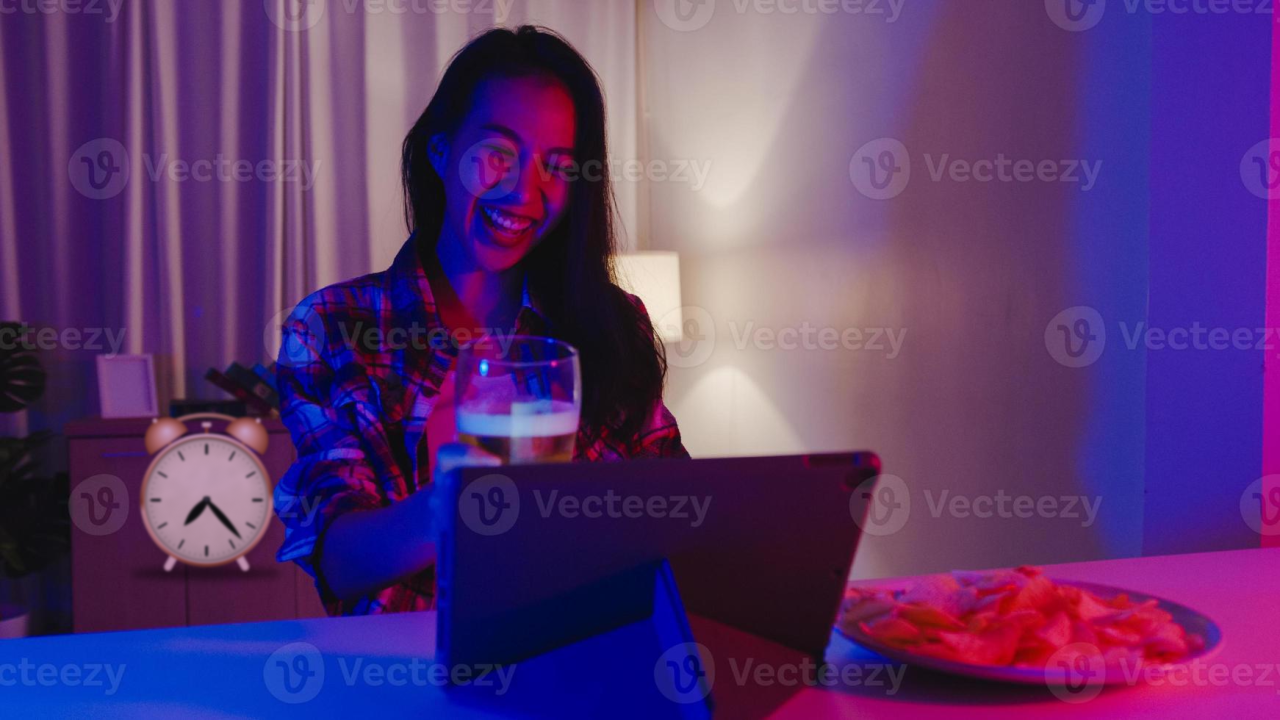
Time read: **7:23**
